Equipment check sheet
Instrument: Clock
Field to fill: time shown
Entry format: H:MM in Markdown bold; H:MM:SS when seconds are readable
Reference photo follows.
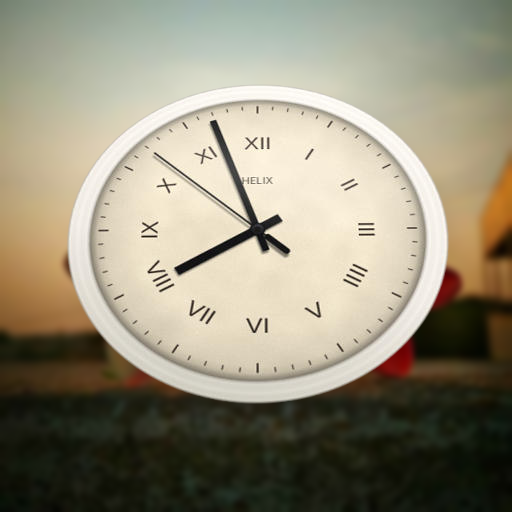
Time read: **7:56:52**
